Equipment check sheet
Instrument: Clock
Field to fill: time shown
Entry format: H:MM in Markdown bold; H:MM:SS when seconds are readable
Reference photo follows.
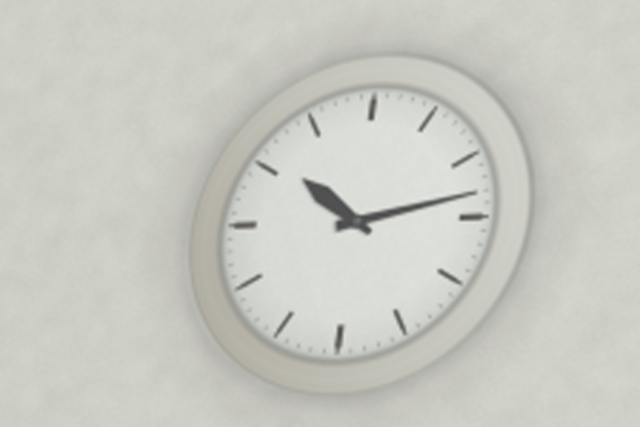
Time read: **10:13**
